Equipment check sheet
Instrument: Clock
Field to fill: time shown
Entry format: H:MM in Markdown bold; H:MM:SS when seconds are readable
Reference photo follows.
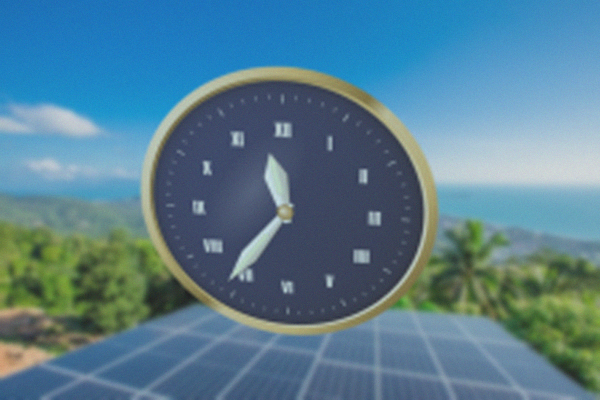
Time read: **11:36**
